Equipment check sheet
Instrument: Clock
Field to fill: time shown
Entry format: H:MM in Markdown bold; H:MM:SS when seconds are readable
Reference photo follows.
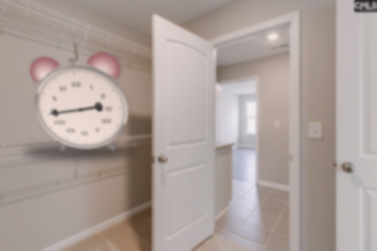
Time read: **2:44**
